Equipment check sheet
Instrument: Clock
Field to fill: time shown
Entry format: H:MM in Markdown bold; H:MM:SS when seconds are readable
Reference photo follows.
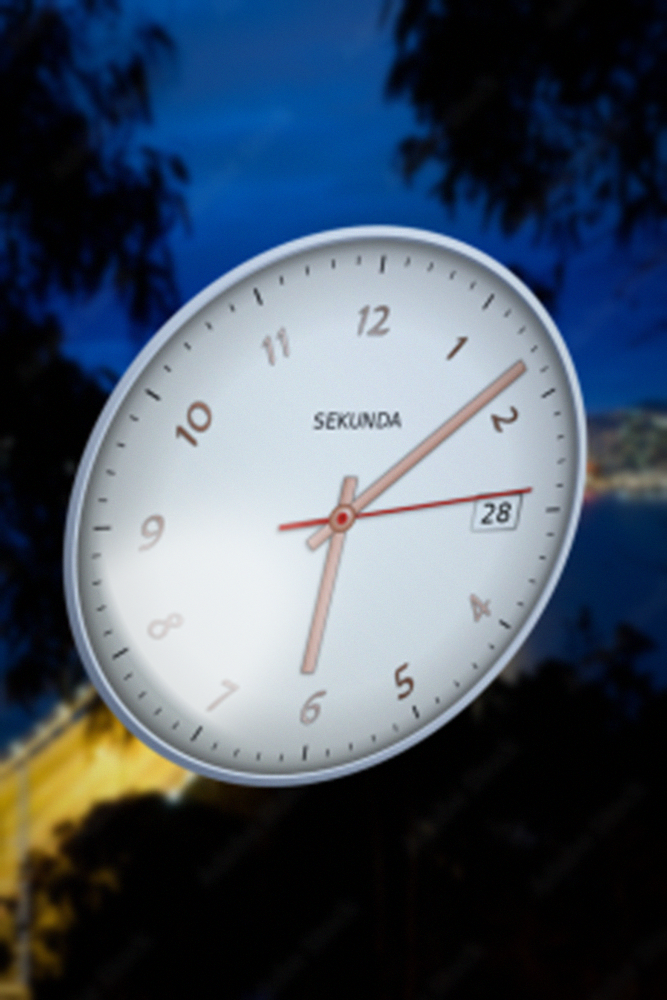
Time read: **6:08:14**
